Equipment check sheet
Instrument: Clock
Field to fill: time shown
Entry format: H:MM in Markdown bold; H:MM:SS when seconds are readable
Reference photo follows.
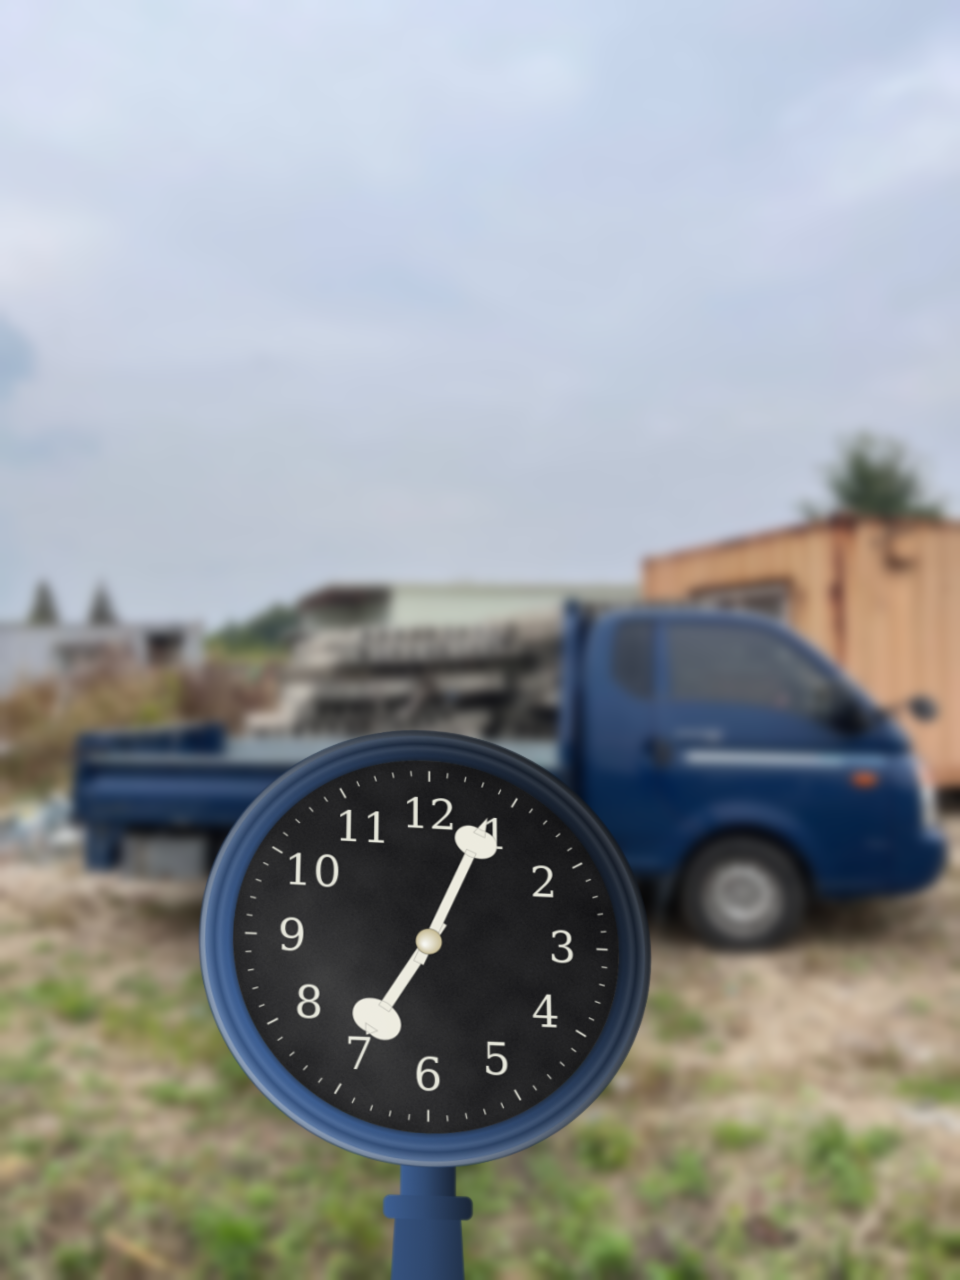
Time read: **7:04**
